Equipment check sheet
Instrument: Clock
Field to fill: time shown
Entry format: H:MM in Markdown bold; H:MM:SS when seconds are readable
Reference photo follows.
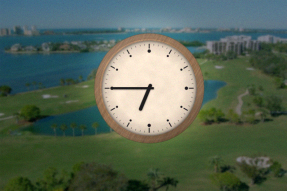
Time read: **6:45**
